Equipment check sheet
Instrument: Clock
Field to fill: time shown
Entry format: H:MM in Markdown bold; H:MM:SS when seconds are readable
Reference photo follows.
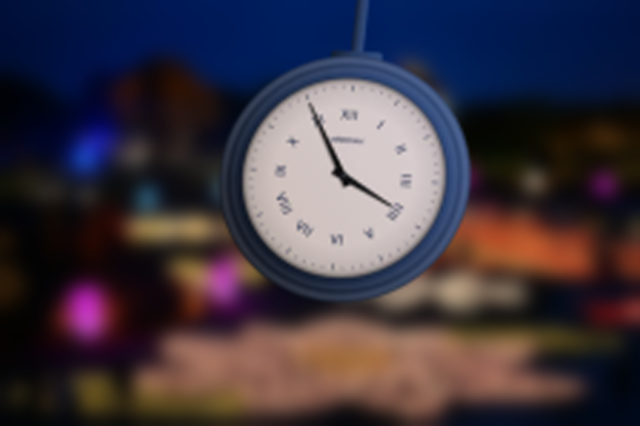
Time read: **3:55**
